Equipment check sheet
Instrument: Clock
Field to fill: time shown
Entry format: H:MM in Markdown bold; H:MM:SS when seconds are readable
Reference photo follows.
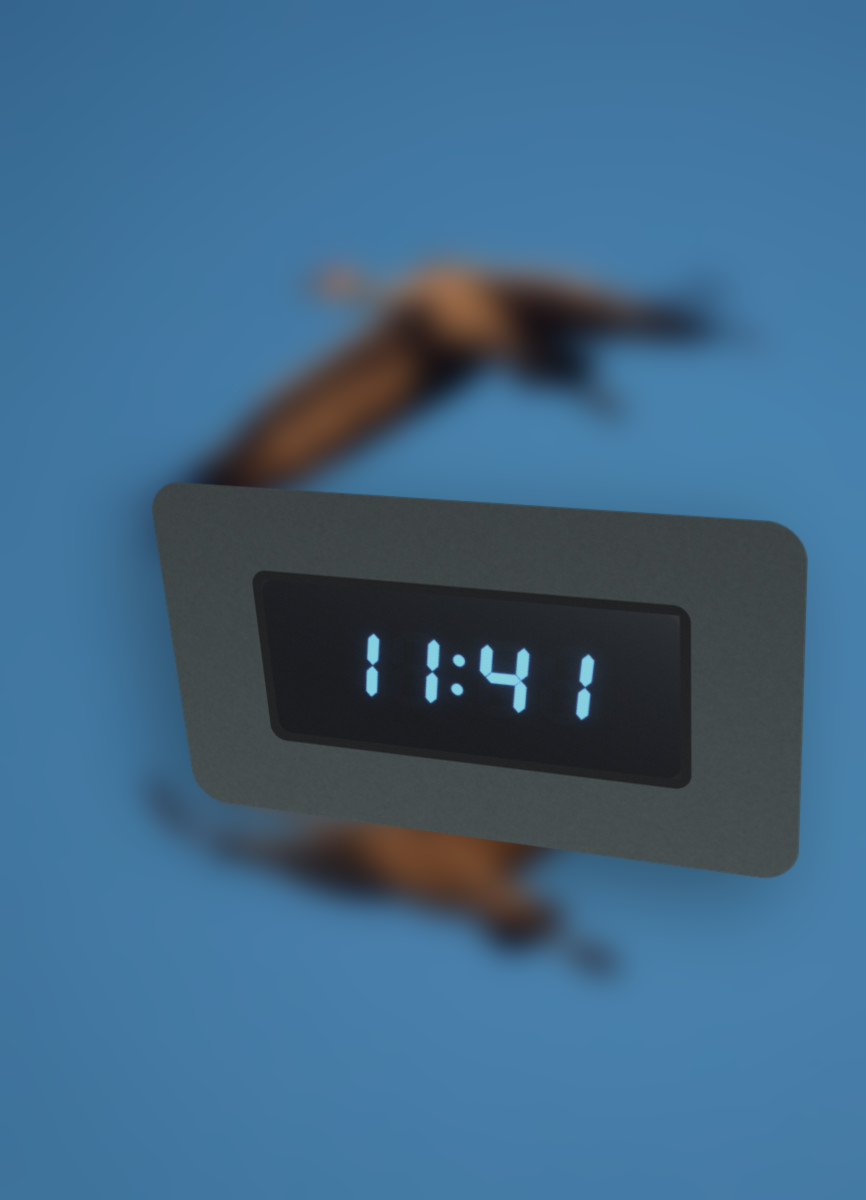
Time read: **11:41**
